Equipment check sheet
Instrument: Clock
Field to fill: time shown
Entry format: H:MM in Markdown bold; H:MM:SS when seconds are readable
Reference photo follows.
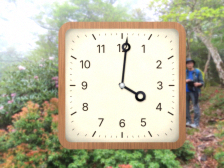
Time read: **4:01**
